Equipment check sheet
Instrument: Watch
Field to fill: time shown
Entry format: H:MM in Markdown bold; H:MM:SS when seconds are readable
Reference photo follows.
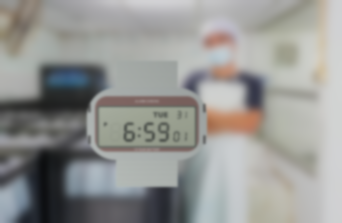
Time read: **6:59**
